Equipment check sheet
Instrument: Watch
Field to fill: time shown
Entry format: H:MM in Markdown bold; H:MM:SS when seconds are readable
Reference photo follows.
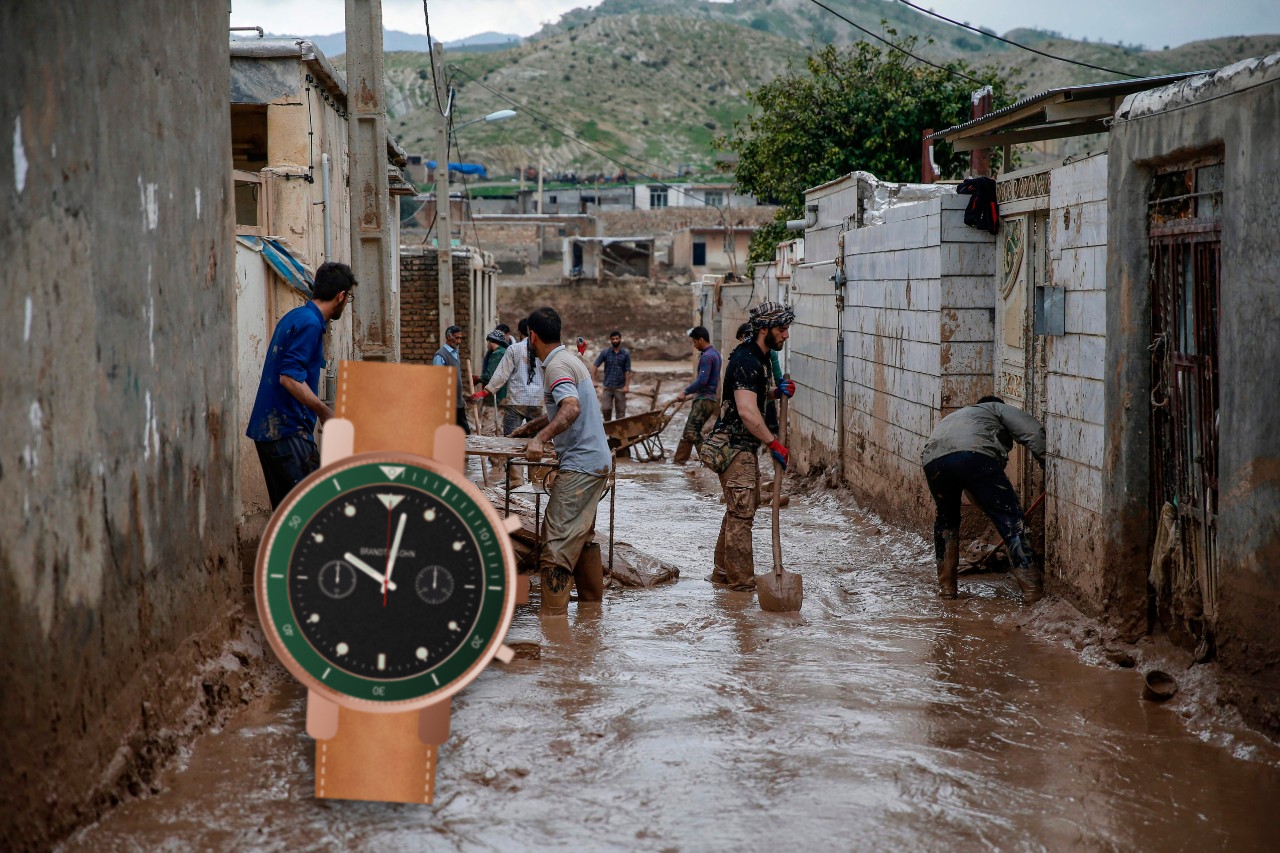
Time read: **10:02**
